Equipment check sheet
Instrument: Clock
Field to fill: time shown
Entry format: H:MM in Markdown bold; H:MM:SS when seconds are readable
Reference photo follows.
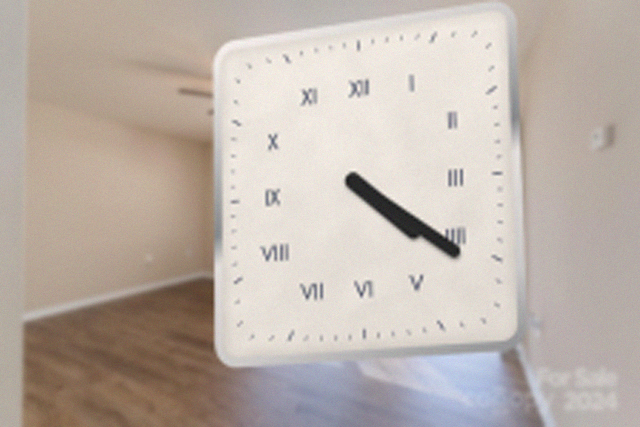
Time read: **4:21**
